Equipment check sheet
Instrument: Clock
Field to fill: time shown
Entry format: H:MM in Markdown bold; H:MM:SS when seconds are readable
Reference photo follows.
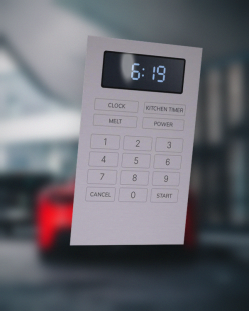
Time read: **6:19**
